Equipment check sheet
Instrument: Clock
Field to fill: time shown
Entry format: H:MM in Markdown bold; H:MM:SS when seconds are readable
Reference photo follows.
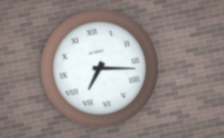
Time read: **7:17**
